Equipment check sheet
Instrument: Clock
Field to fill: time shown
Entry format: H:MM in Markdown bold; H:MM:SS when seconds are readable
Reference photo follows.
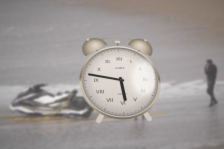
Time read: **5:47**
